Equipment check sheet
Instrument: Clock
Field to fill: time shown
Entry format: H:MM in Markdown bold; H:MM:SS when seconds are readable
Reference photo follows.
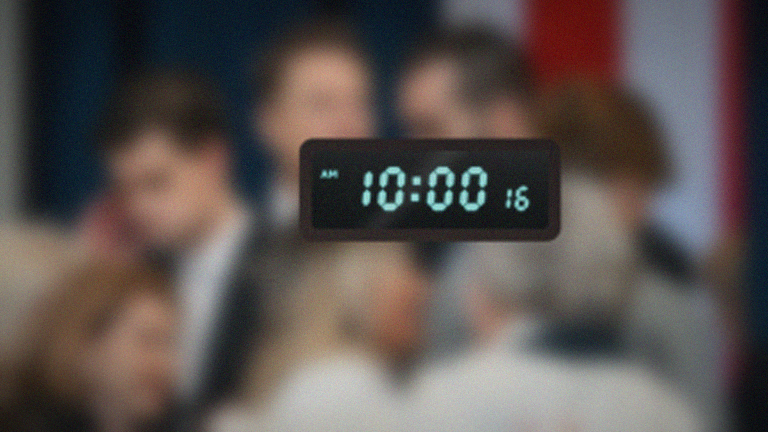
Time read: **10:00:16**
